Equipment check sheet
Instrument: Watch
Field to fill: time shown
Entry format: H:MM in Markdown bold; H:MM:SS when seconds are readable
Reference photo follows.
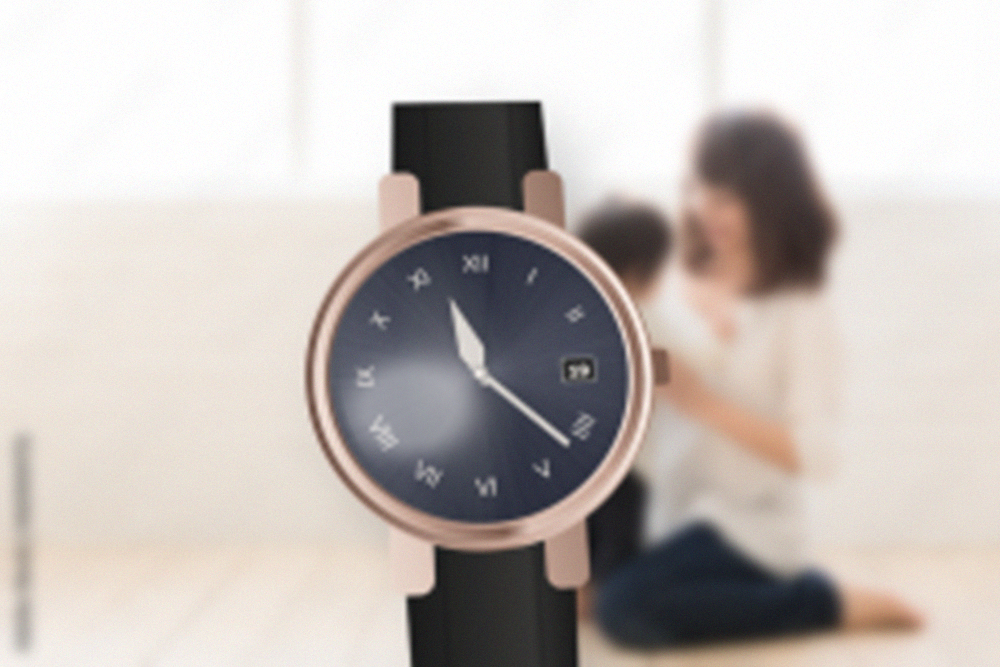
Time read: **11:22**
